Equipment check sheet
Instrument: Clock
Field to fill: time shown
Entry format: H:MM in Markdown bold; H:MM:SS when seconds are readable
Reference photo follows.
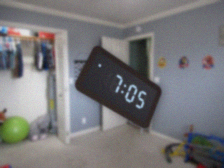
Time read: **7:05**
